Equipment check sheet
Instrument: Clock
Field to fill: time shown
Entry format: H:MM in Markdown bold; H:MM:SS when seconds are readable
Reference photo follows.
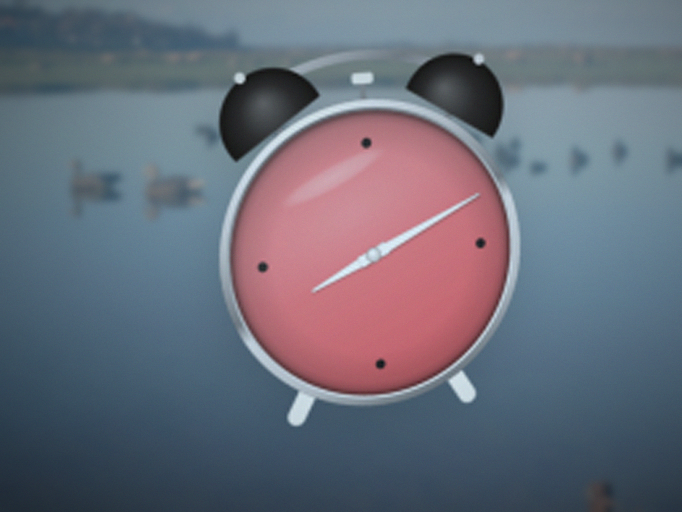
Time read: **8:11**
